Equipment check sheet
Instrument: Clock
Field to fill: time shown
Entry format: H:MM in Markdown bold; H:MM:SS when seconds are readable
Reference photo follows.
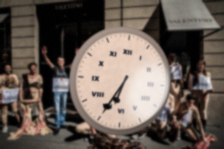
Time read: **6:35**
